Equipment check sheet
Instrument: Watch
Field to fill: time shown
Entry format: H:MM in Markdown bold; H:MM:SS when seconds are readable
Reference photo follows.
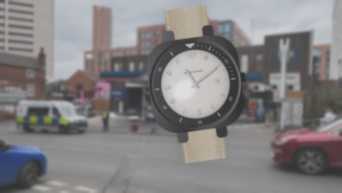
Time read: **11:10**
